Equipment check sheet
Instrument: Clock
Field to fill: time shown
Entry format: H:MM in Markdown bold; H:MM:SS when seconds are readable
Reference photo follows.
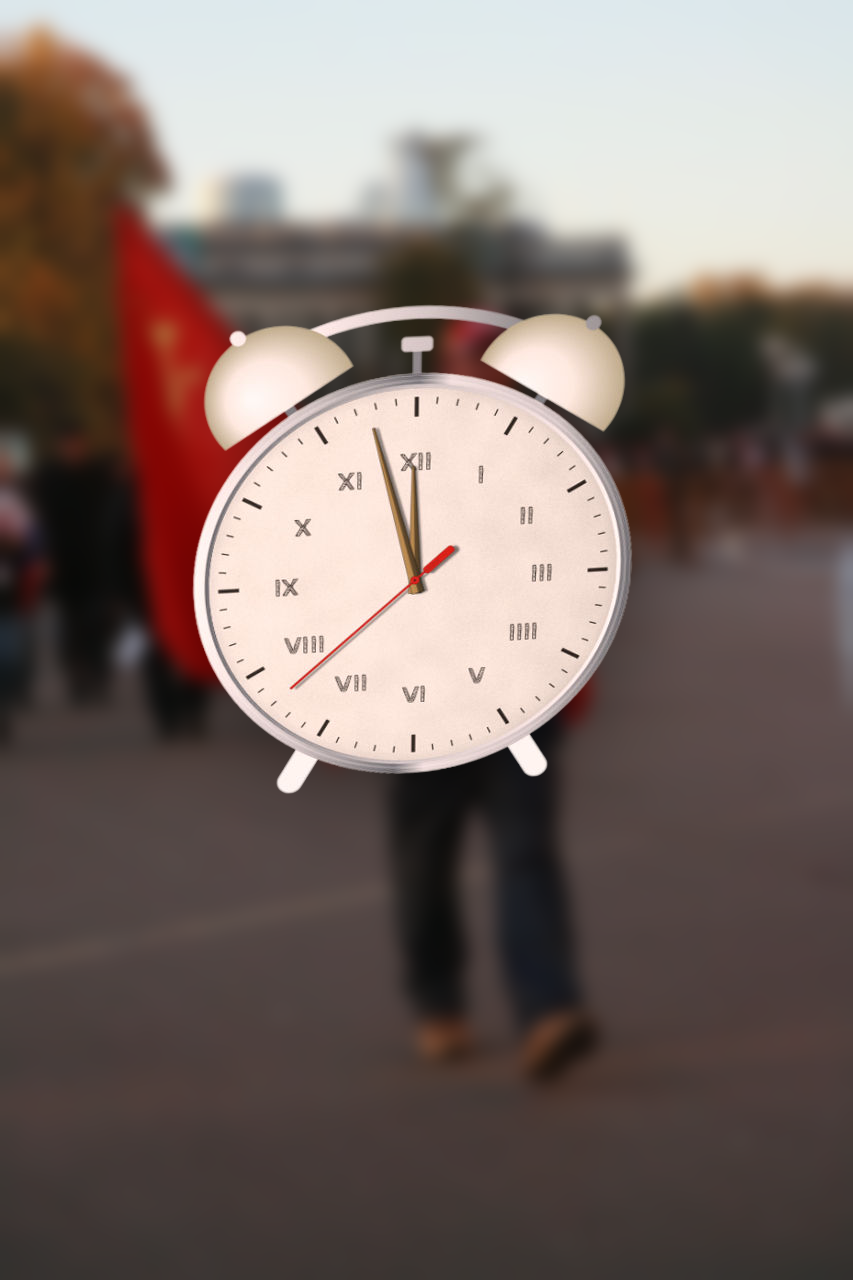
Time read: **11:57:38**
